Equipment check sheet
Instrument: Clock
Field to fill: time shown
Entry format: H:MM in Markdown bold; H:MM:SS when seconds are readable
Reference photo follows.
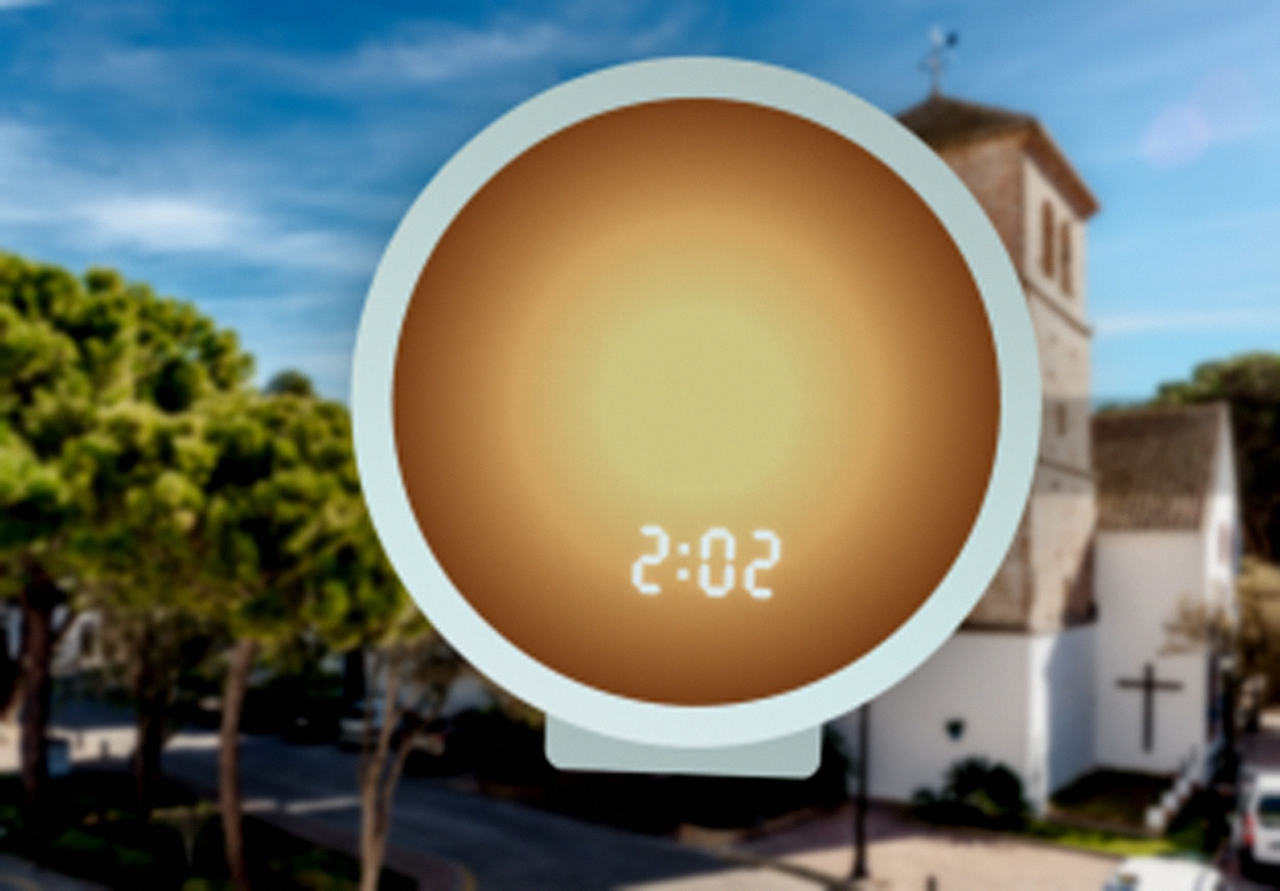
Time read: **2:02**
